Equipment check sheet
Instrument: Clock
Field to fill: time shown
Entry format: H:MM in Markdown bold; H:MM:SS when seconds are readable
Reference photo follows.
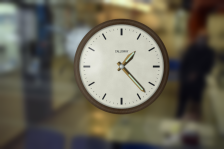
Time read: **1:23**
